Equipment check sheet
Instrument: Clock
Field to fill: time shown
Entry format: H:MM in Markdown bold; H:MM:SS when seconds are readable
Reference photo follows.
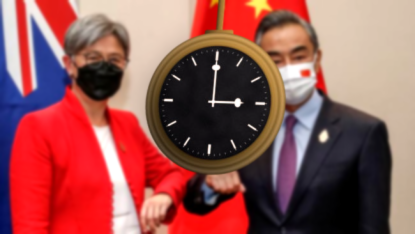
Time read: **3:00**
